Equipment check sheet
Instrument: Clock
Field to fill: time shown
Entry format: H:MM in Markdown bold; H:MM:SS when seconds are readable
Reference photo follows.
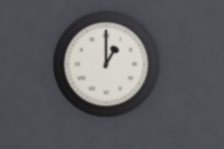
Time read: **1:00**
